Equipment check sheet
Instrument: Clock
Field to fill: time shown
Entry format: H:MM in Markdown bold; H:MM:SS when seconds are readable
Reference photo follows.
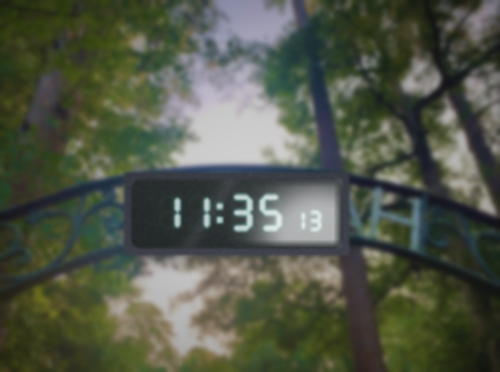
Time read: **11:35:13**
